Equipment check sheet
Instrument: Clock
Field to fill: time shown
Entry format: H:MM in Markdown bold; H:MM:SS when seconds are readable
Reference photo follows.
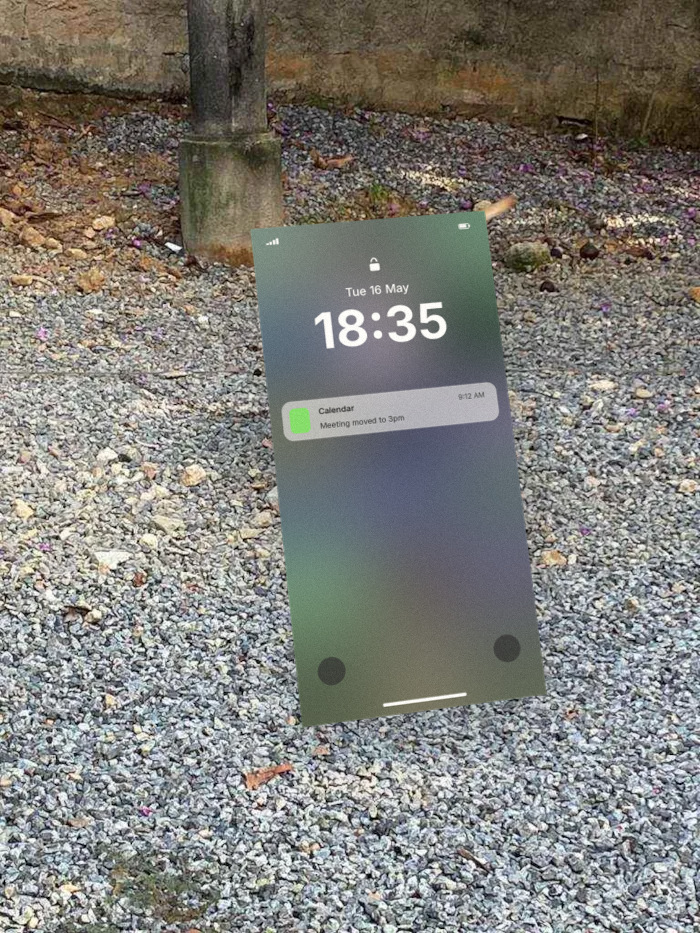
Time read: **18:35**
